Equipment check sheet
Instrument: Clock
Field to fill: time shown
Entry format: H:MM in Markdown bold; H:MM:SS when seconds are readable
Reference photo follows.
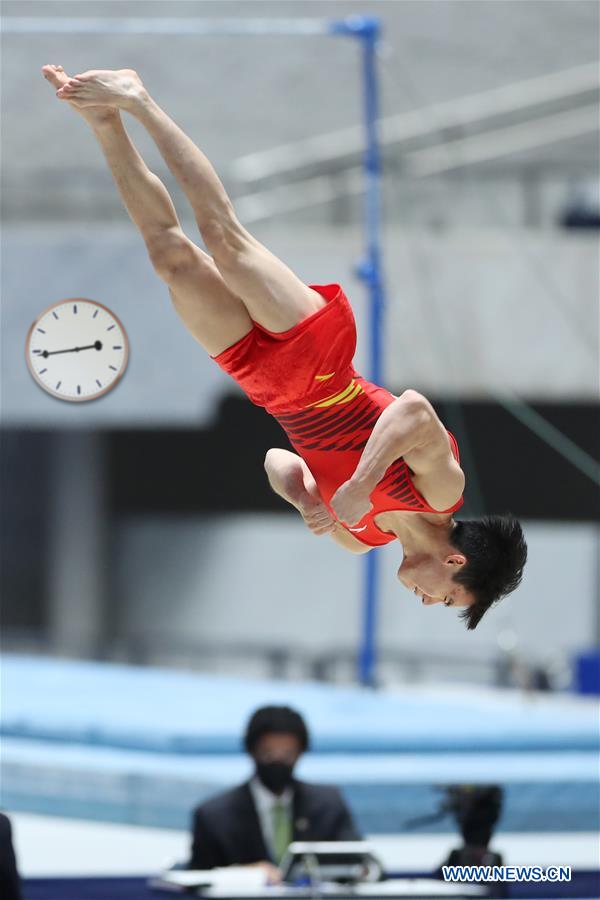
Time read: **2:44**
